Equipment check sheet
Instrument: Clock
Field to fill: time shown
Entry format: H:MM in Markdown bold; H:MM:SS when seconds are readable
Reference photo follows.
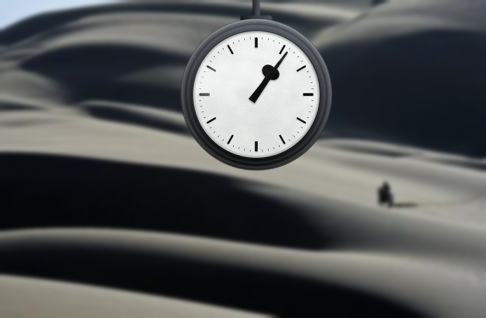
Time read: **1:06**
